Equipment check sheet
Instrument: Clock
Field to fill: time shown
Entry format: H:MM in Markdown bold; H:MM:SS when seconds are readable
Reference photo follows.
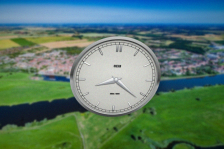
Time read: **8:22**
